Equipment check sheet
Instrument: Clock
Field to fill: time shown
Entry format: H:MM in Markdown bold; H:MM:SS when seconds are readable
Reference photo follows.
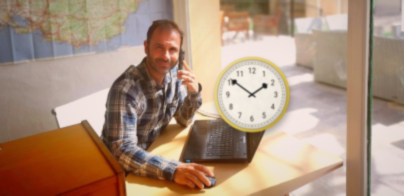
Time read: **1:51**
